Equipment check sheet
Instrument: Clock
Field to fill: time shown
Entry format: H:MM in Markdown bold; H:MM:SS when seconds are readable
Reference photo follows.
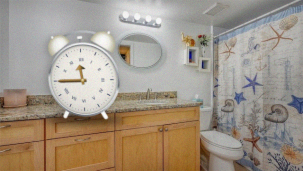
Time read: **11:45**
